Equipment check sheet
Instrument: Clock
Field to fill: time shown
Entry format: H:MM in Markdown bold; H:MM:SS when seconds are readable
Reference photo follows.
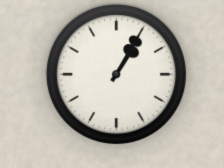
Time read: **1:05**
